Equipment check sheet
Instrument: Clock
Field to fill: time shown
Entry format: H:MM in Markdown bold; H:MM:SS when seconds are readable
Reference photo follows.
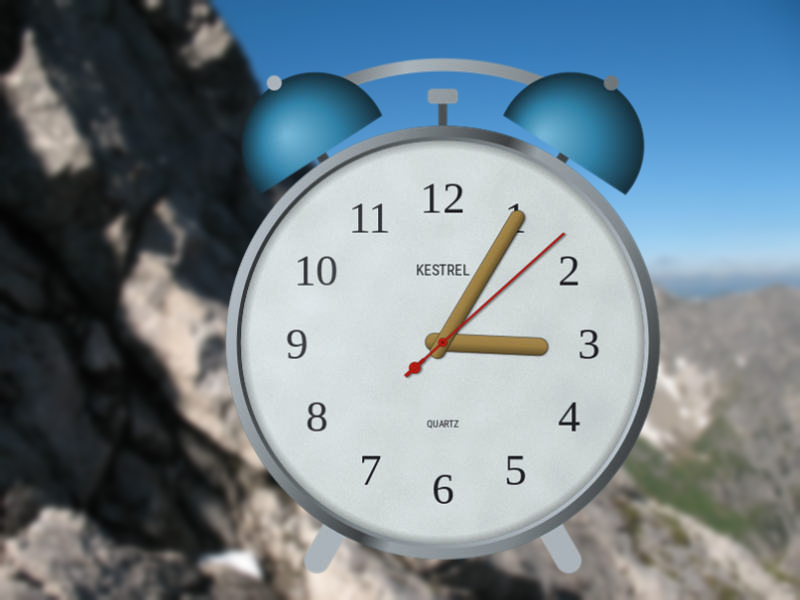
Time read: **3:05:08**
